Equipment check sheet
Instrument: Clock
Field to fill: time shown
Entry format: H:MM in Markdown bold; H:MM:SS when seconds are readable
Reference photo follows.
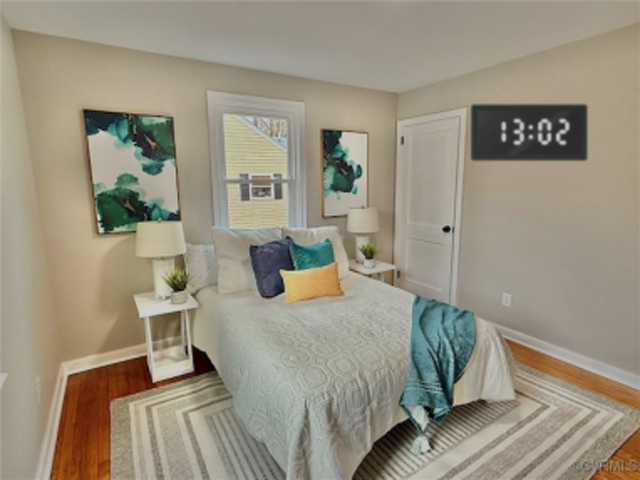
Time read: **13:02**
